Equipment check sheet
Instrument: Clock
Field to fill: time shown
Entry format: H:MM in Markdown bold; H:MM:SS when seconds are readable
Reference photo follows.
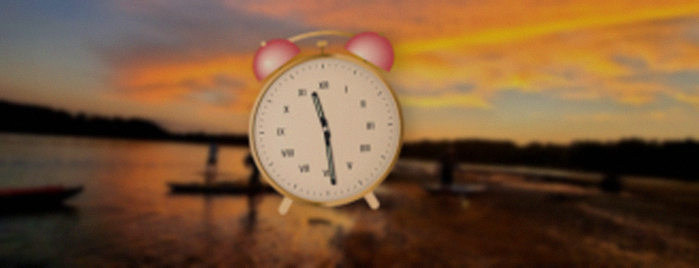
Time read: **11:29**
